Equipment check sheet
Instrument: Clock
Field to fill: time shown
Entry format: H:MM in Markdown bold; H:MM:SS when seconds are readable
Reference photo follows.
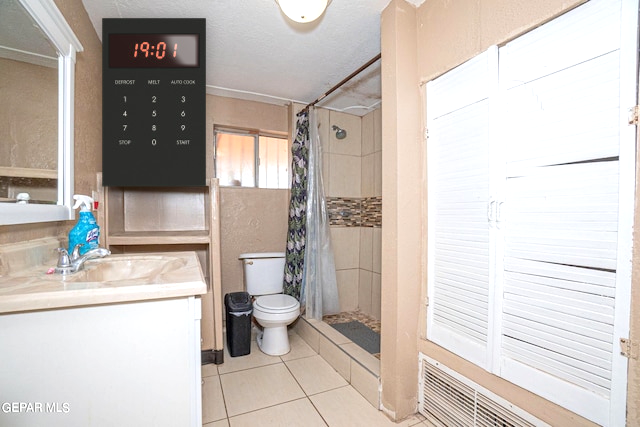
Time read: **19:01**
